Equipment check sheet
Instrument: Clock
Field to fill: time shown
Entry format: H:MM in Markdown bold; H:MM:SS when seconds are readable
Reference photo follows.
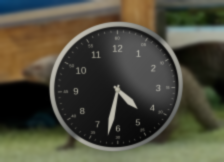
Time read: **4:32**
